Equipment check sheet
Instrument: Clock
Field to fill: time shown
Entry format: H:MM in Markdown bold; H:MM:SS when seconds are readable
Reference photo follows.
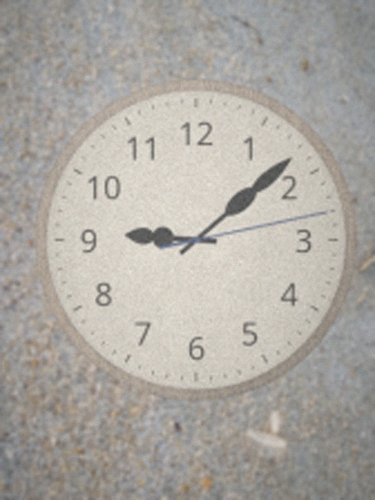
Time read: **9:08:13**
